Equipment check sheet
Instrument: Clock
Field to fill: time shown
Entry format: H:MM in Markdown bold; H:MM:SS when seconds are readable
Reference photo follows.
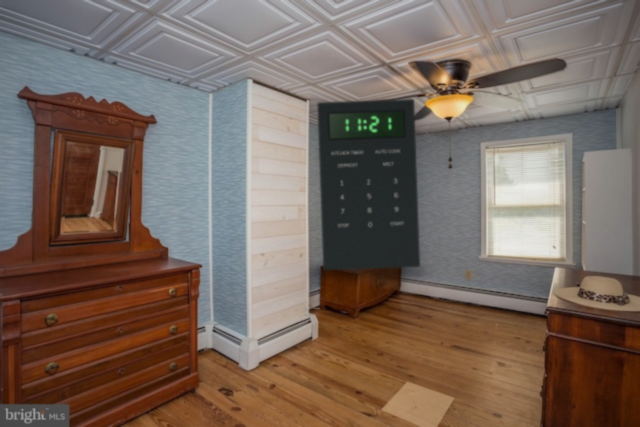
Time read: **11:21**
